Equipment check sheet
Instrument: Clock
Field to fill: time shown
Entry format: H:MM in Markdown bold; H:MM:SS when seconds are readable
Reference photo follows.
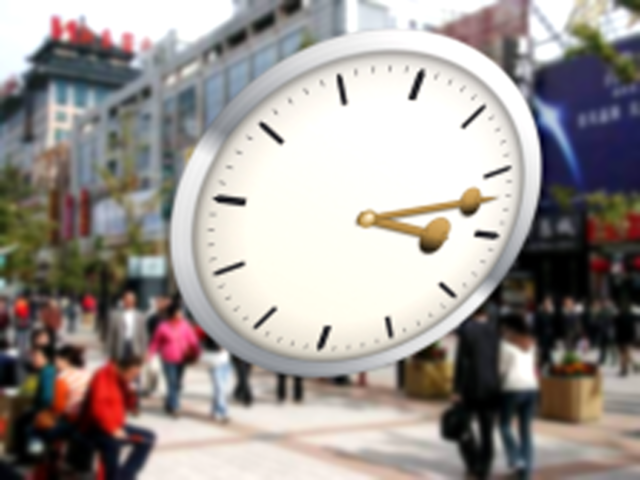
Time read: **3:12**
